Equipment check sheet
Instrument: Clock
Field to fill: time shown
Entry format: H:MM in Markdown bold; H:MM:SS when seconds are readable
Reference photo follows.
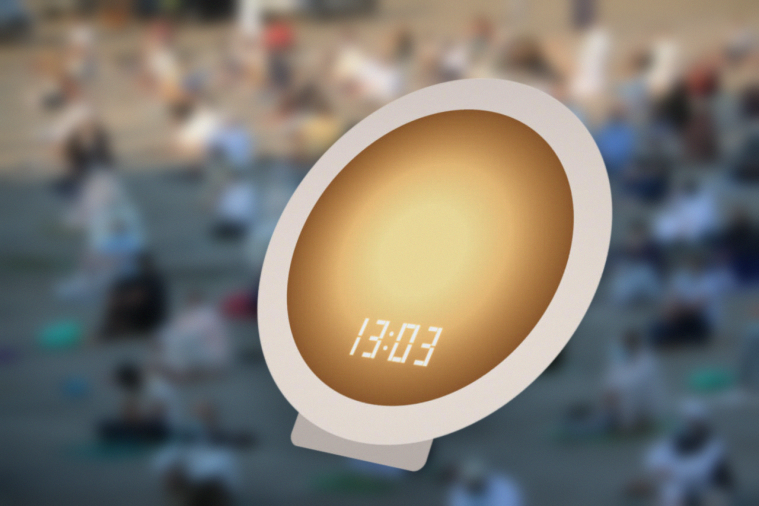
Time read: **13:03**
